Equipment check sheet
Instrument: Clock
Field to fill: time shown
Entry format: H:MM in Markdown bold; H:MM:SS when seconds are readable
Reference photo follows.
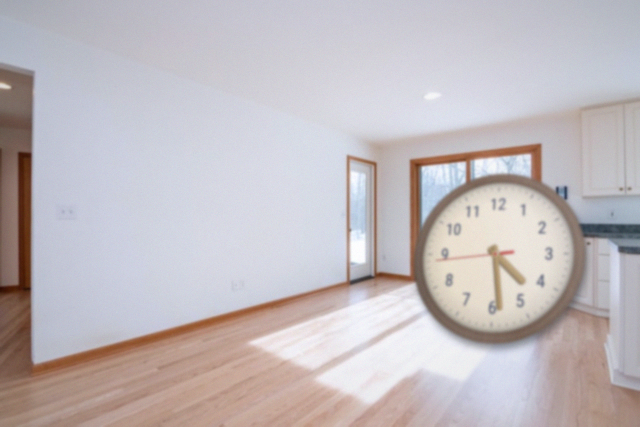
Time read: **4:28:44**
